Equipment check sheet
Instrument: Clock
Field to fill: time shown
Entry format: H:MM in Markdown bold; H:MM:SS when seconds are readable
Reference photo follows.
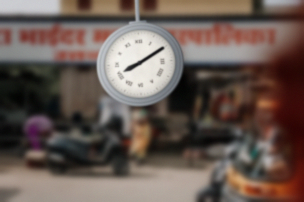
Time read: **8:10**
